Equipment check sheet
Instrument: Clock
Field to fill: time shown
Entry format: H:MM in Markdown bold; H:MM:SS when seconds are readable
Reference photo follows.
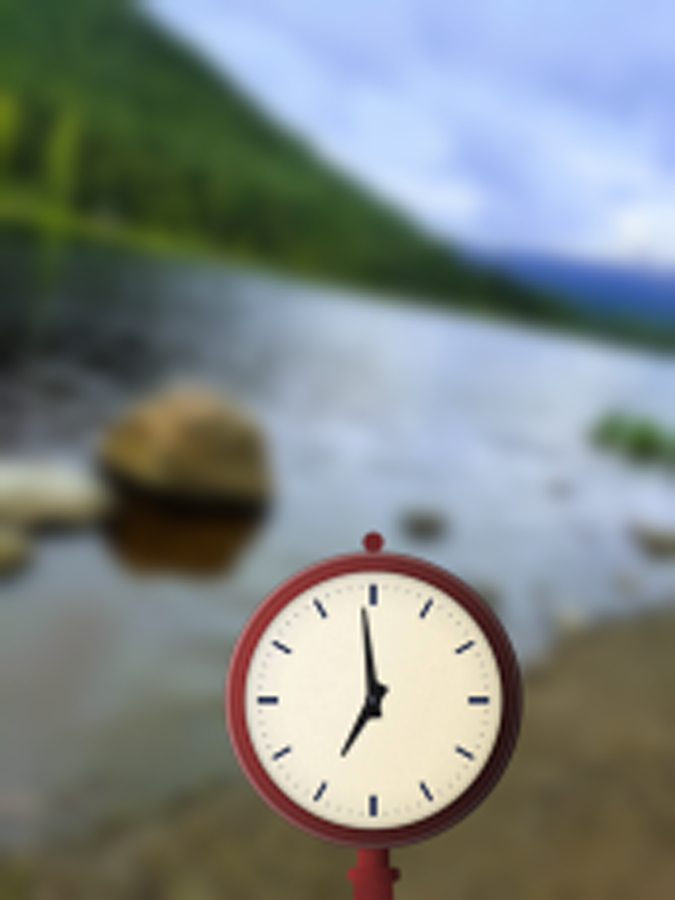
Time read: **6:59**
